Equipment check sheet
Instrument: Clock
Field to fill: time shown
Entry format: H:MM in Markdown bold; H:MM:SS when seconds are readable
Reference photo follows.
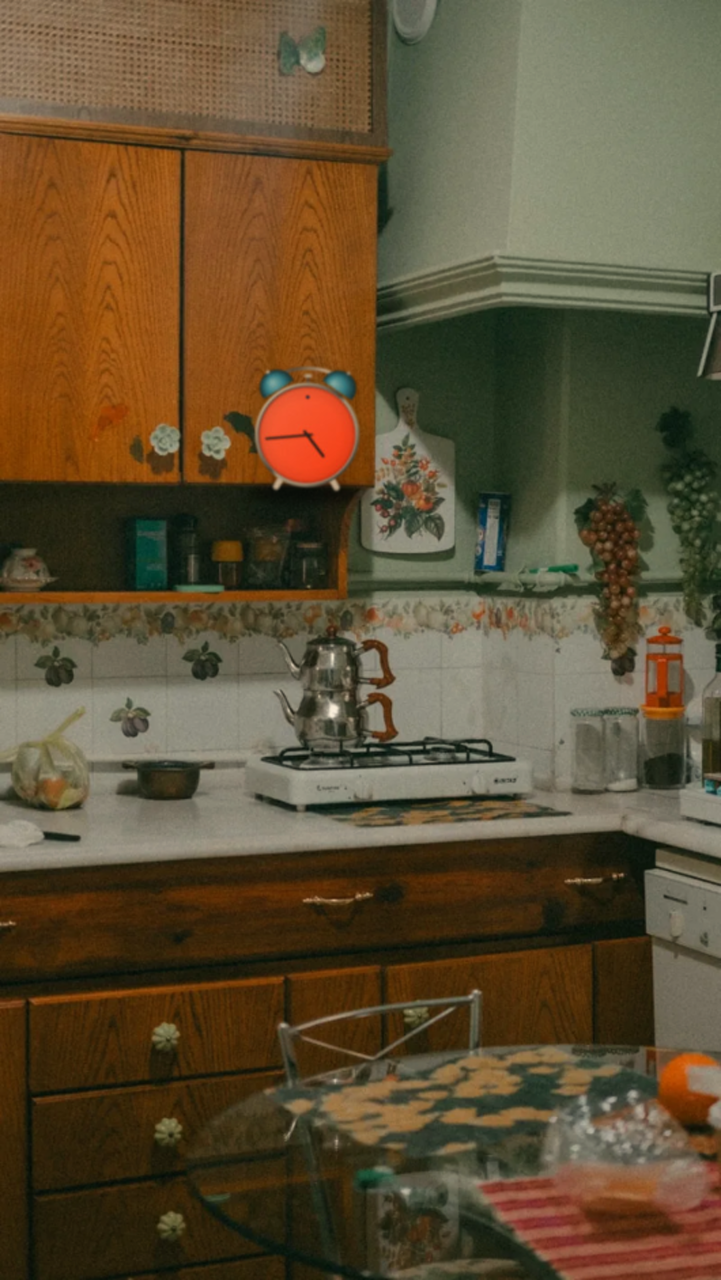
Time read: **4:44**
